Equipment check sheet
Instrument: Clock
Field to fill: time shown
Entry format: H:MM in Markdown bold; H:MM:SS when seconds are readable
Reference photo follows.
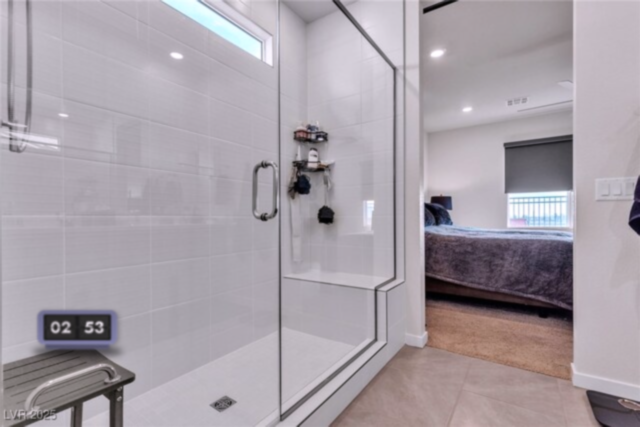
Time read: **2:53**
